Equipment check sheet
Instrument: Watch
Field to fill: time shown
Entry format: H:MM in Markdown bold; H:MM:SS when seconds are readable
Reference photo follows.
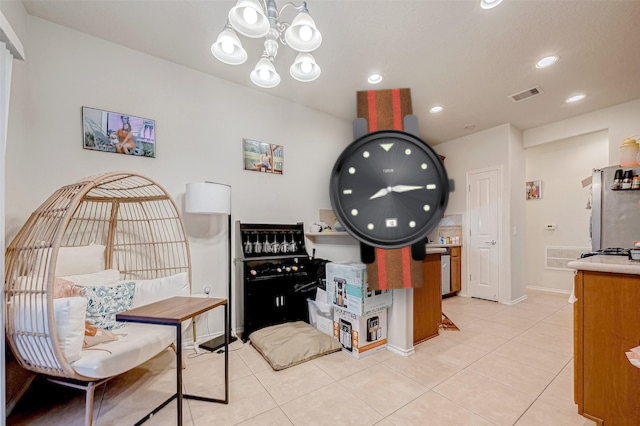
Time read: **8:15**
